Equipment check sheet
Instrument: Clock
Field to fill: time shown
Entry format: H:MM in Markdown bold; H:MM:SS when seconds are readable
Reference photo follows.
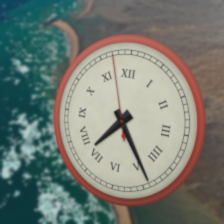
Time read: **7:23:57**
